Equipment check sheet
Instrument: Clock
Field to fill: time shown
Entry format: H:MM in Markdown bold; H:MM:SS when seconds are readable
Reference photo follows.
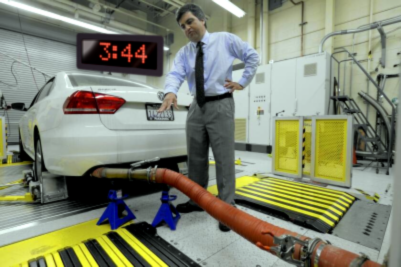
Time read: **3:44**
